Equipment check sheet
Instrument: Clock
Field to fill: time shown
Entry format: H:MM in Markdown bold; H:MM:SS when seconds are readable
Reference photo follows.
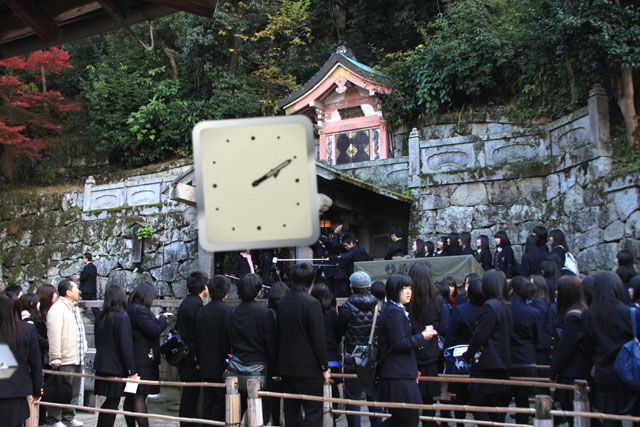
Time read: **2:10**
